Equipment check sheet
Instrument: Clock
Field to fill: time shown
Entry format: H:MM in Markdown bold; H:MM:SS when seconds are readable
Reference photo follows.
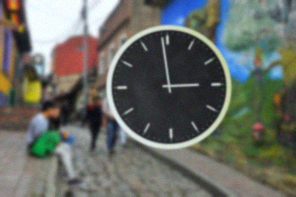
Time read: **2:59**
